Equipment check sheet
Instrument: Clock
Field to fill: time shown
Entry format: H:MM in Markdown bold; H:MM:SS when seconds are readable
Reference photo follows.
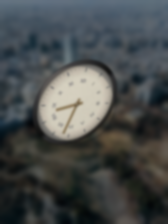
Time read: **8:32**
